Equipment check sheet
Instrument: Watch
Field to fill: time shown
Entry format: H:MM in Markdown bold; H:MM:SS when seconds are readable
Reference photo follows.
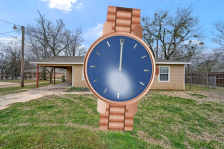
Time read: **12:00**
